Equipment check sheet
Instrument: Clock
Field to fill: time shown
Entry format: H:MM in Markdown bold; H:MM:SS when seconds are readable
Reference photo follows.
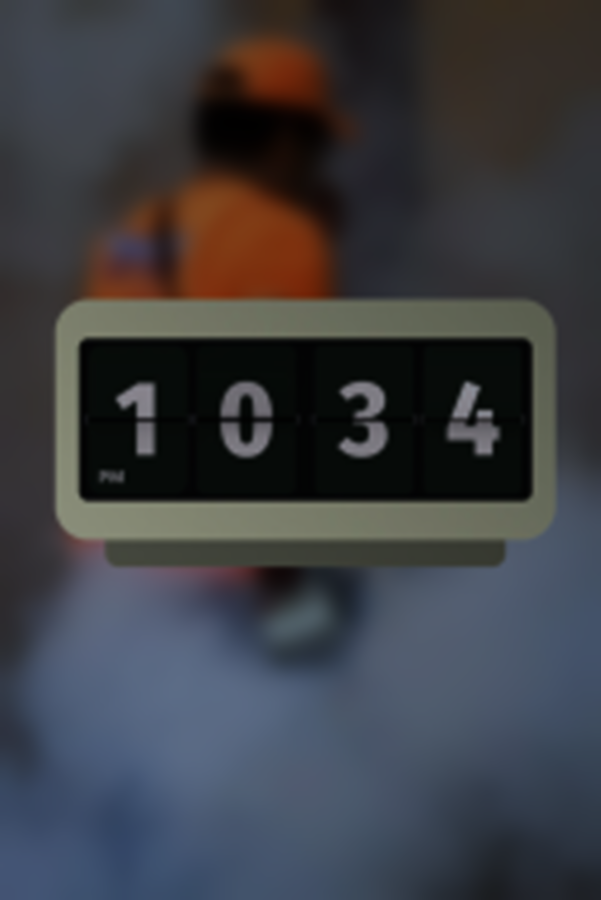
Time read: **10:34**
